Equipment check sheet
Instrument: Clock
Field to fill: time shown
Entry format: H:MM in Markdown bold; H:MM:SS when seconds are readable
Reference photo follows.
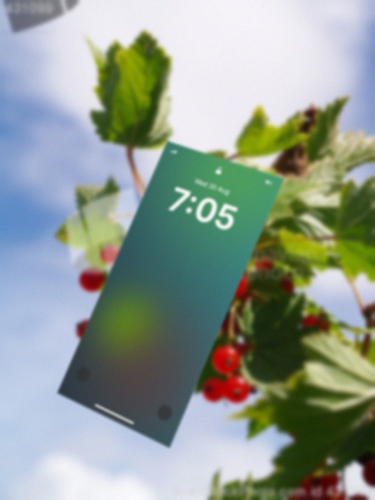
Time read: **7:05**
